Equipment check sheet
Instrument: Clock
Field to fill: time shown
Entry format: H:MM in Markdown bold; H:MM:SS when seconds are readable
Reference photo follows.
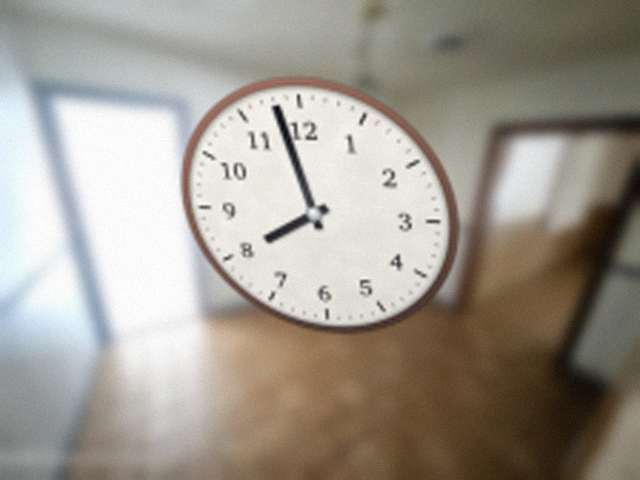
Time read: **7:58**
